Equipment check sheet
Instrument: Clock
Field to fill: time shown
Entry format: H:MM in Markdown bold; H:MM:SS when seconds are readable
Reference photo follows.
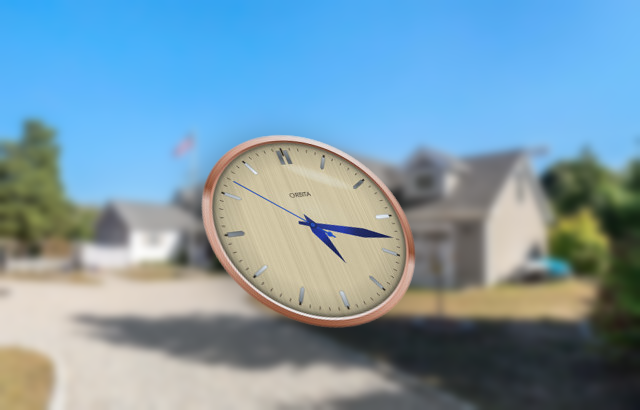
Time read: **5:17:52**
